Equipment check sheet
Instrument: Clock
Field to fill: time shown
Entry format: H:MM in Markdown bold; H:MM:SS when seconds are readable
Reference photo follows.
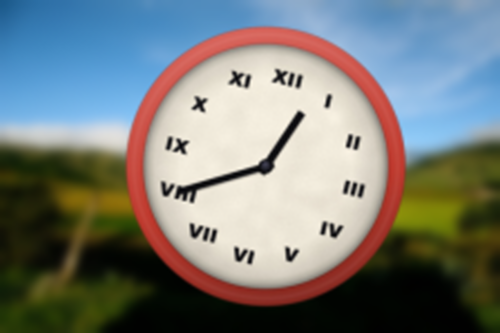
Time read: **12:40**
